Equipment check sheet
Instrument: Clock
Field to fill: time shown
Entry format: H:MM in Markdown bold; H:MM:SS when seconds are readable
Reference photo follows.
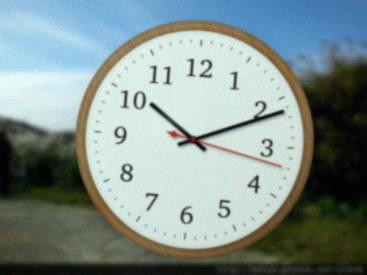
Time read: **10:11:17**
